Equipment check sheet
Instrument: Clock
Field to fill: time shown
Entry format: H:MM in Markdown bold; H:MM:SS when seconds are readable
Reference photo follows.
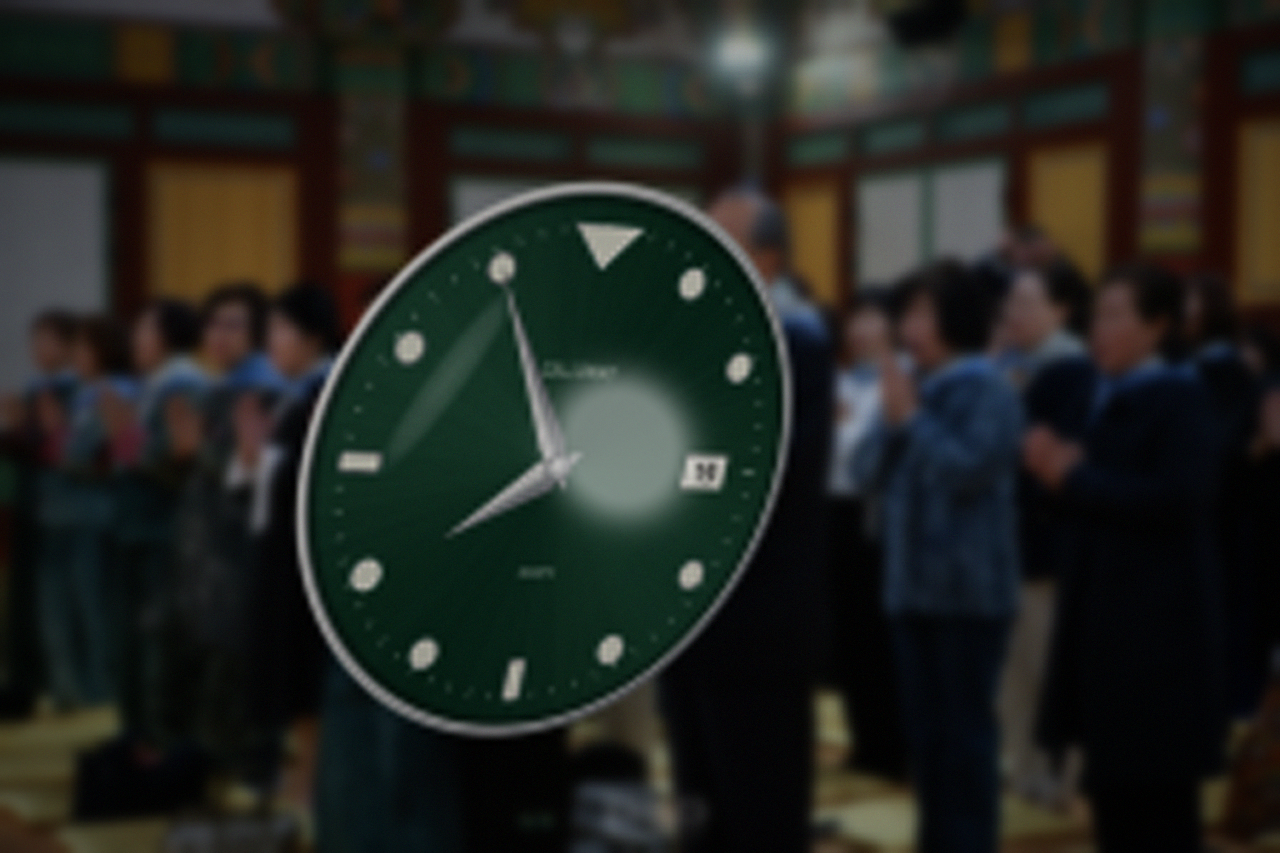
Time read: **7:55**
